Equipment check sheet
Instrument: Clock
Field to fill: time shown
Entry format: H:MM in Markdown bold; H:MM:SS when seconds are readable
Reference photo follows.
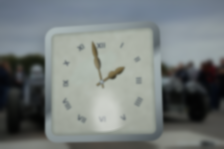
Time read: **1:58**
